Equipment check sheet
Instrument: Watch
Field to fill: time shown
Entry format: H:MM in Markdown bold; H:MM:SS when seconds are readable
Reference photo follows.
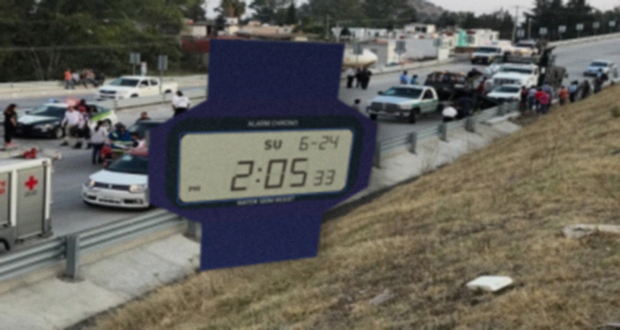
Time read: **2:05:33**
